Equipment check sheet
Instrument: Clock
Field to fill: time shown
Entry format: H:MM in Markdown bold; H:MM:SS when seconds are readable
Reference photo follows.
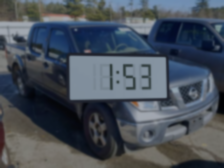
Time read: **1:53**
